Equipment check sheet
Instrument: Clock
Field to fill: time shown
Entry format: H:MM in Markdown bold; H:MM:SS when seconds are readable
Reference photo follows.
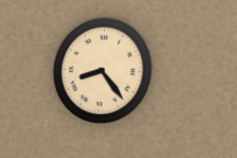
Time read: **8:23**
